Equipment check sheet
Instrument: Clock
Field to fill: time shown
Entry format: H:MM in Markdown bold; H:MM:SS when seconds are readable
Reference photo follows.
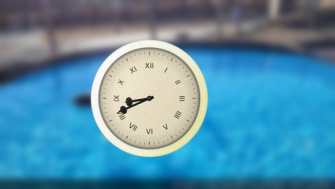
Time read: **8:41**
